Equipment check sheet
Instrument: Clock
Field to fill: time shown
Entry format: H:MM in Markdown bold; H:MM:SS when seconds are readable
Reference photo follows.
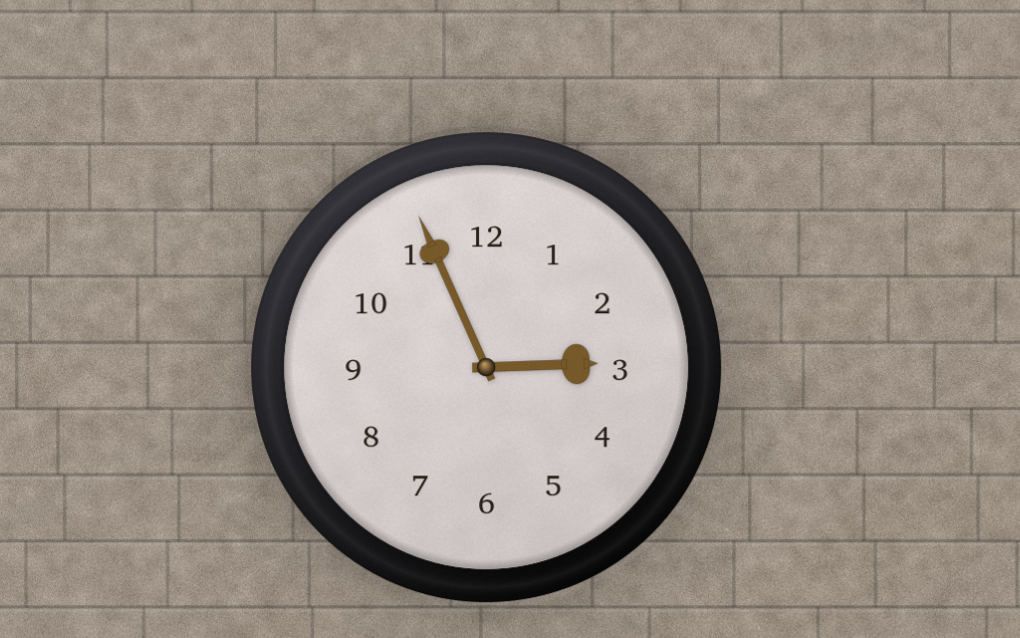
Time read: **2:56**
